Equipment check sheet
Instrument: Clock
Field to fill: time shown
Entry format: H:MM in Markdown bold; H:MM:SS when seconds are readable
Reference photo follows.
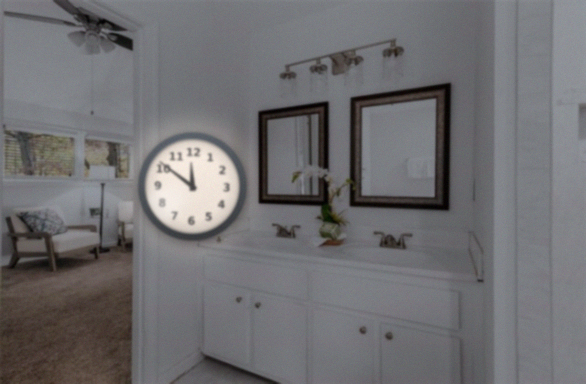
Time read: **11:51**
